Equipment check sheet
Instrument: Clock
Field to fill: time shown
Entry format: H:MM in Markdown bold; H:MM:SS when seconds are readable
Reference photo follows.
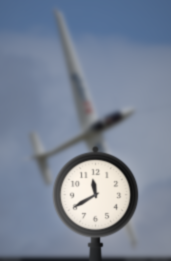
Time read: **11:40**
